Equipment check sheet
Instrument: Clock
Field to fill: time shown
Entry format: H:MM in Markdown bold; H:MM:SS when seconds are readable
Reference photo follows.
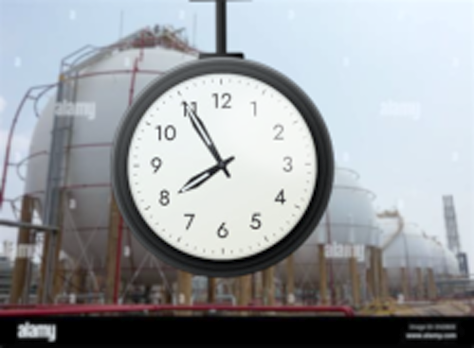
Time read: **7:55**
